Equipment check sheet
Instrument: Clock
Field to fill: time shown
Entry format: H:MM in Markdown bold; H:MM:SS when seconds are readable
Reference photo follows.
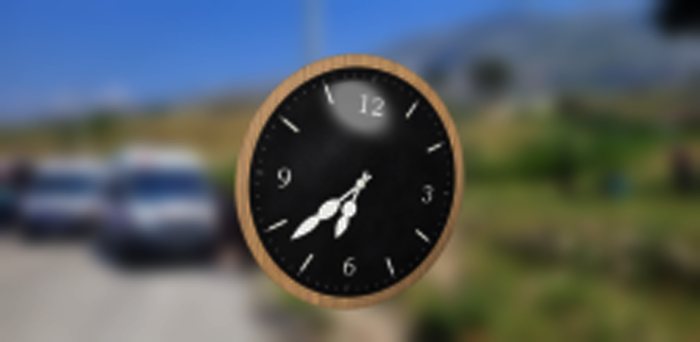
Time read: **6:38**
